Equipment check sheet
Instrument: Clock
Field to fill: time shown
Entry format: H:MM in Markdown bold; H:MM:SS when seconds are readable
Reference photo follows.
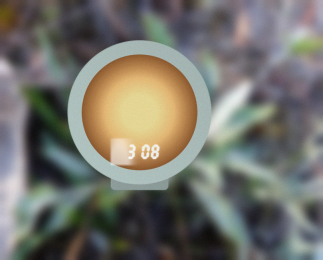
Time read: **3:08**
